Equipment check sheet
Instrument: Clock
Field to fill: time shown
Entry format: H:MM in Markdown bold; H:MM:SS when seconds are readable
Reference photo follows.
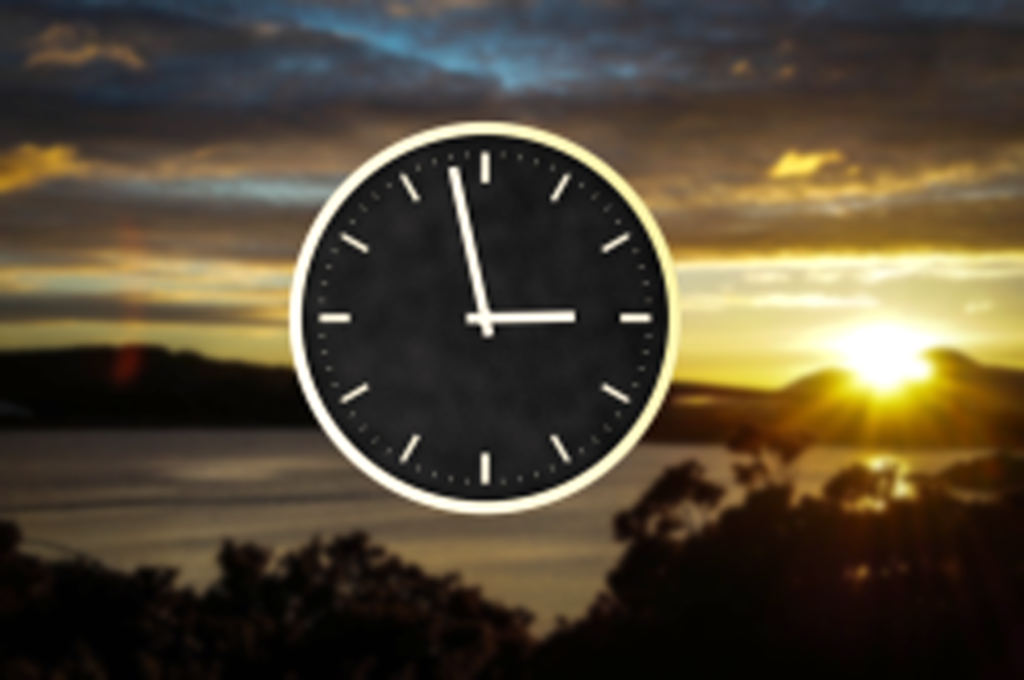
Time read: **2:58**
